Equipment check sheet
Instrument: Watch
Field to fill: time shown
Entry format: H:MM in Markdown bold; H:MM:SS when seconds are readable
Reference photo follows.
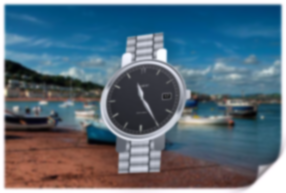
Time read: **11:25**
